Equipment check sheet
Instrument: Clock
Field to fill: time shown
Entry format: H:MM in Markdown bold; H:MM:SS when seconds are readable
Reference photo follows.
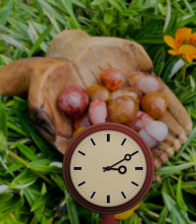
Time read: **3:10**
